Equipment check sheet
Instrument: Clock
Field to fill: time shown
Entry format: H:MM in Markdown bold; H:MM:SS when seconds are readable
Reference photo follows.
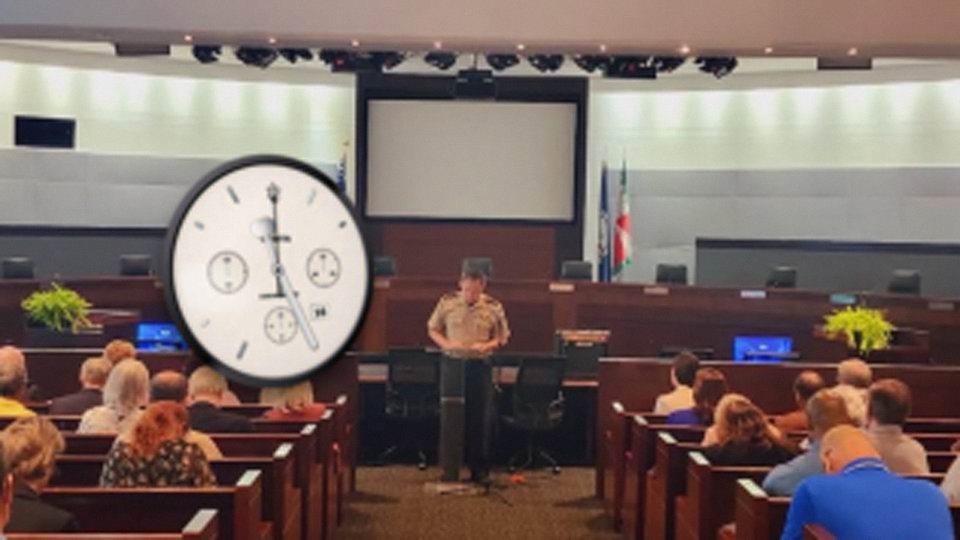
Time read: **11:26**
